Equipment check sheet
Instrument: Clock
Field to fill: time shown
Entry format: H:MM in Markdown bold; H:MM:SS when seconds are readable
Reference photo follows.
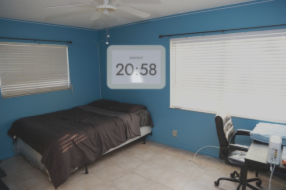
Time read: **20:58**
